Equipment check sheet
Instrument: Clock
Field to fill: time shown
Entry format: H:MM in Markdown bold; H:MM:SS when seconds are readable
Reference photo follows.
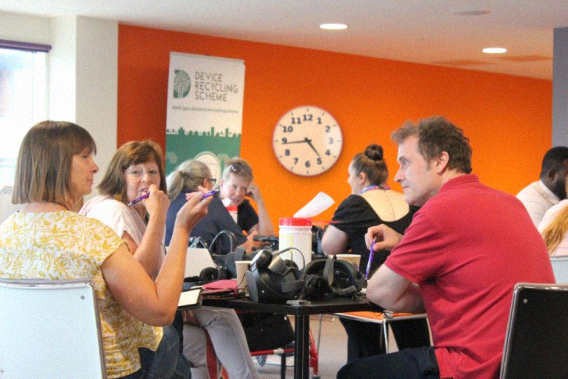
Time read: **4:44**
